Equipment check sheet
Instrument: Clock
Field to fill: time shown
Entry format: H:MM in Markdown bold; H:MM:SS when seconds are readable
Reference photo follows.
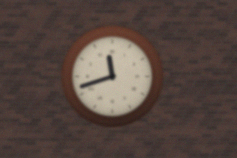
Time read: **11:42**
